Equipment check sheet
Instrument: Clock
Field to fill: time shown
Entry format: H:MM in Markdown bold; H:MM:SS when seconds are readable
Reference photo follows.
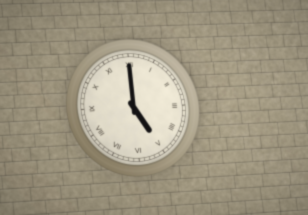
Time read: **5:00**
